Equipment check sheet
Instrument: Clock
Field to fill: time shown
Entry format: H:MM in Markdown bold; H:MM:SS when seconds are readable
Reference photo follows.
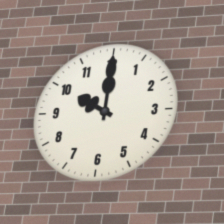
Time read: **10:00**
